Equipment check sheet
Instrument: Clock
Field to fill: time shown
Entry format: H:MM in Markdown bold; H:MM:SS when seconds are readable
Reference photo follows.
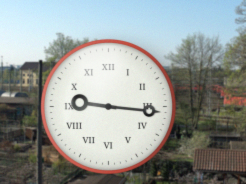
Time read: **9:16**
